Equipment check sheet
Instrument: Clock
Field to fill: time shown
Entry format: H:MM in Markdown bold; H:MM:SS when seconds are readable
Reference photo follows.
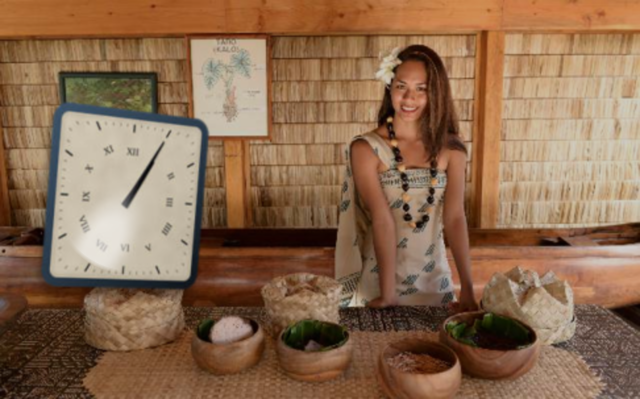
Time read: **1:05**
